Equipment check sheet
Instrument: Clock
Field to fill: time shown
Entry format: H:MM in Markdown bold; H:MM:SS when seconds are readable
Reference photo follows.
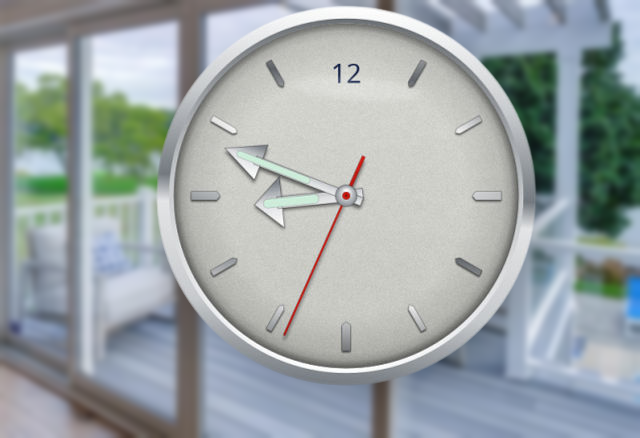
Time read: **8:48:34**
